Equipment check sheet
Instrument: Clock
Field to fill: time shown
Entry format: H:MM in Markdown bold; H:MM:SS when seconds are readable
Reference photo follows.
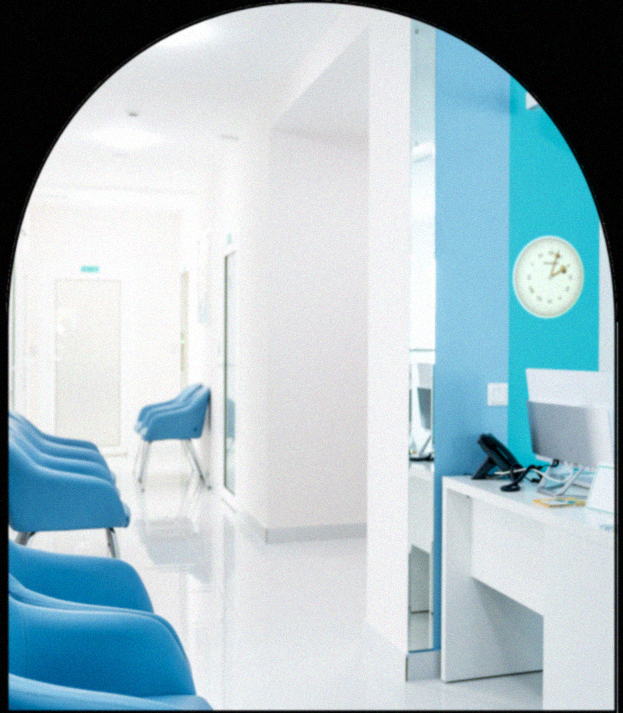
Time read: **2:03**
